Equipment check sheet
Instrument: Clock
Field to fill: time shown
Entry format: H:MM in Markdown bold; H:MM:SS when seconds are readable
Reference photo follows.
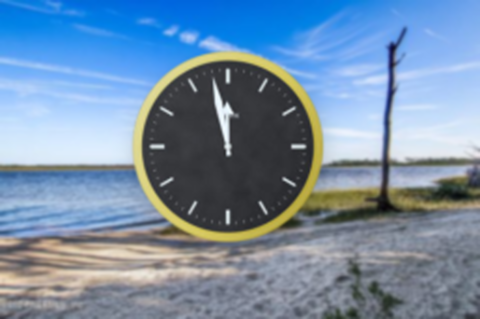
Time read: **11:58**
